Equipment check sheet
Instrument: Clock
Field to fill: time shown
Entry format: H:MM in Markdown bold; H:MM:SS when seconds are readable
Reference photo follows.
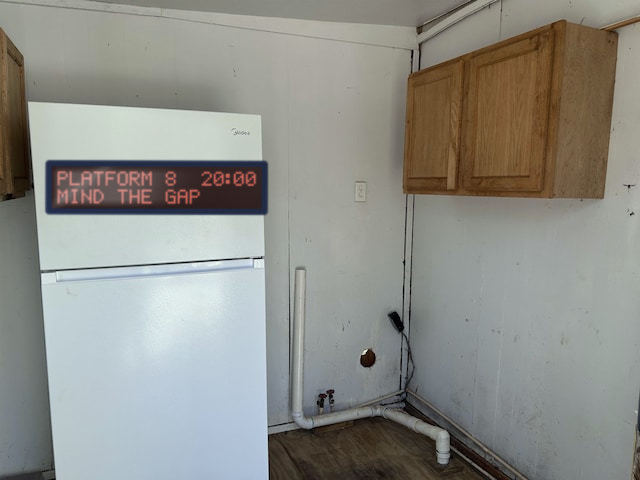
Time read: **20:00**
